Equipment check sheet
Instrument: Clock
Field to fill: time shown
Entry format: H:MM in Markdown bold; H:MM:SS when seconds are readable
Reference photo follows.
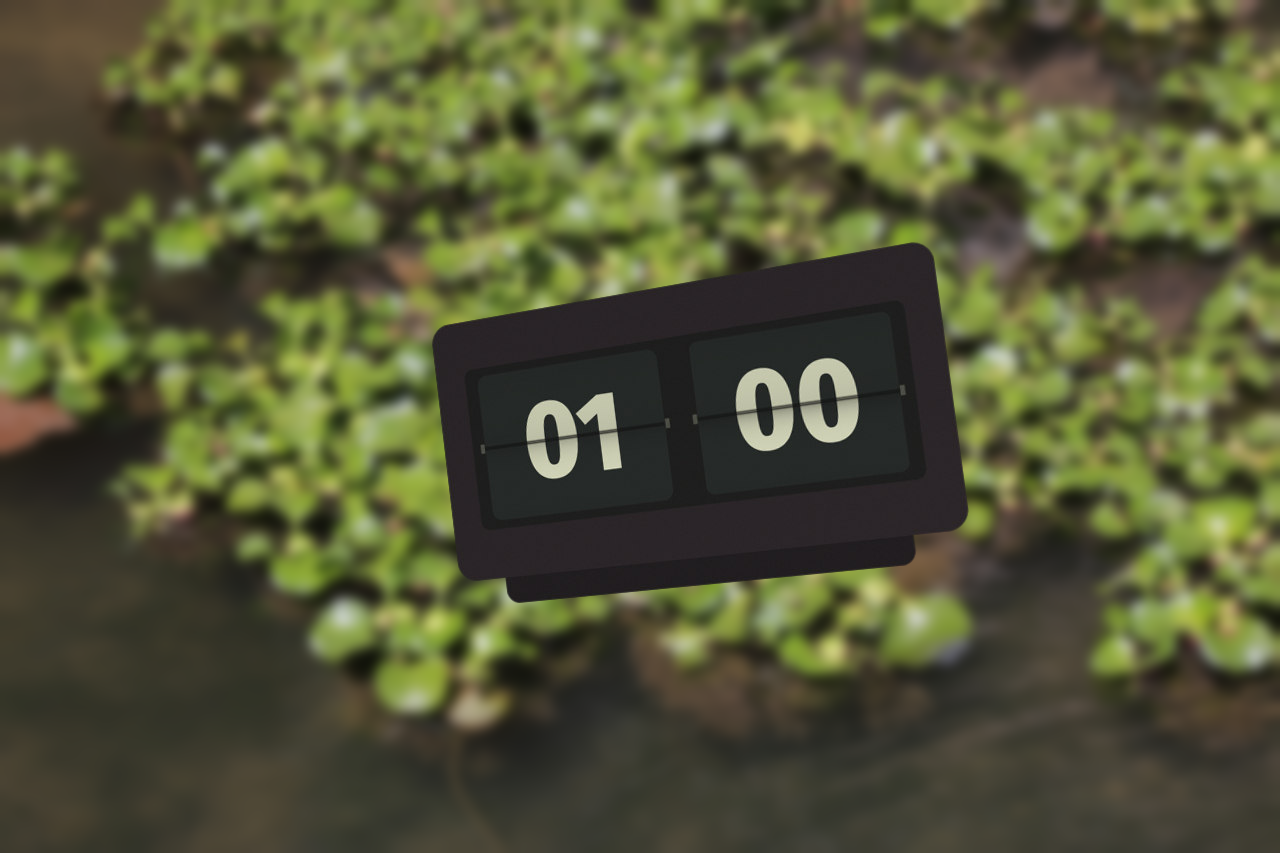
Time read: **1:00**
